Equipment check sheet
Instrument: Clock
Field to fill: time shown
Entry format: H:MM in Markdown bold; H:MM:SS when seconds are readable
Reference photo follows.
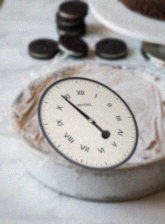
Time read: **4:54**
